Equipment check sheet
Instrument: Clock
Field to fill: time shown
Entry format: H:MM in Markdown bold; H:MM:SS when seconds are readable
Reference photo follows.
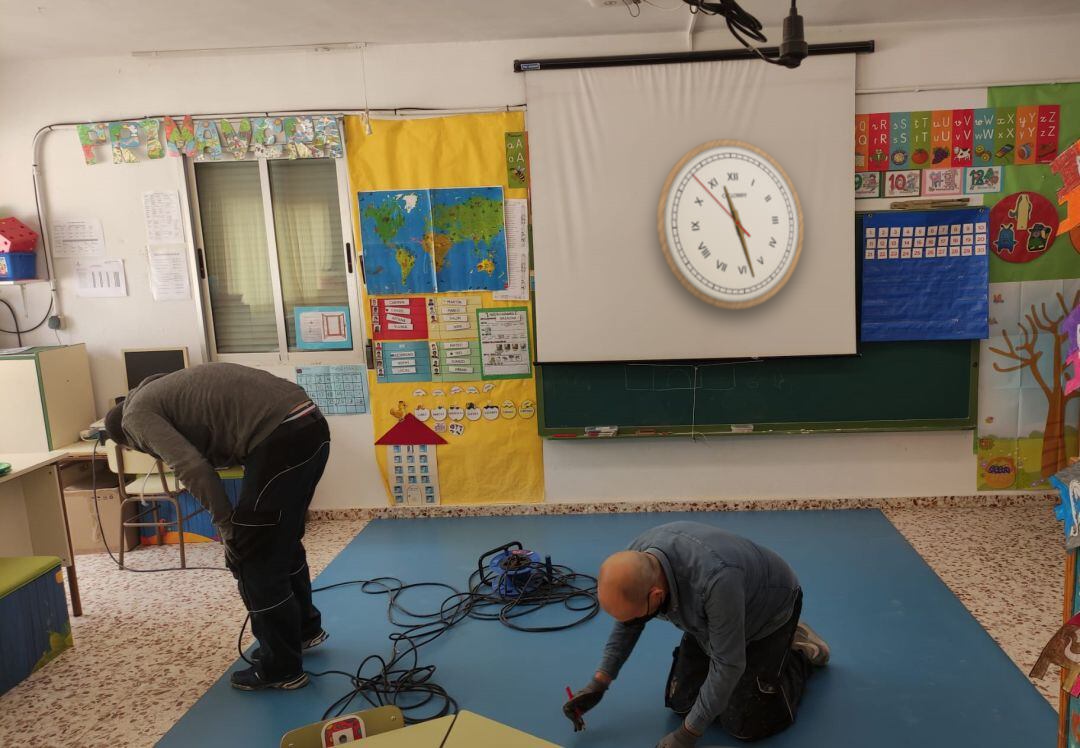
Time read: **11:27:53**
